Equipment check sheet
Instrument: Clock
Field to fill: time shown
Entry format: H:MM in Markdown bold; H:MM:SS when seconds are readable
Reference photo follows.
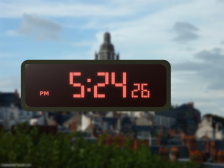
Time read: **5:24:26**
